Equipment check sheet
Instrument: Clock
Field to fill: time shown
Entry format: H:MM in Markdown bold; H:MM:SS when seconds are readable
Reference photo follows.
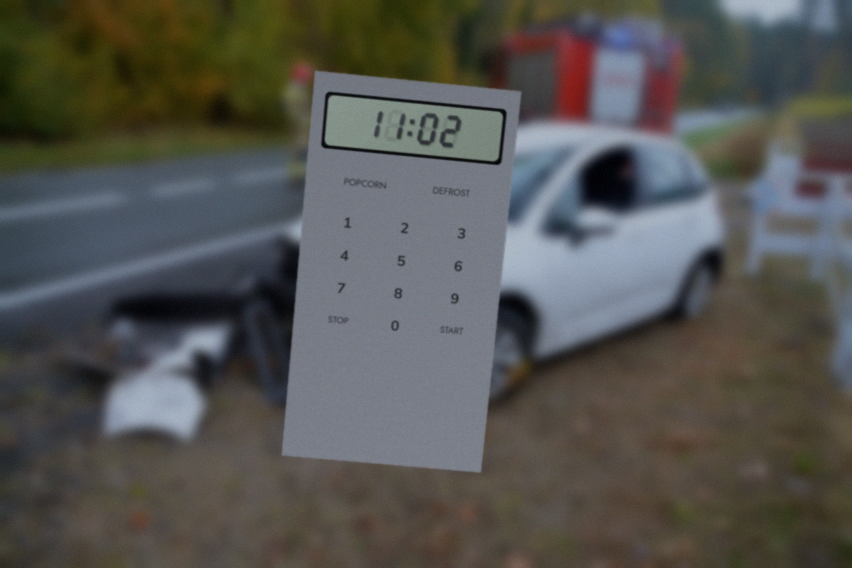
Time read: **11:02**
